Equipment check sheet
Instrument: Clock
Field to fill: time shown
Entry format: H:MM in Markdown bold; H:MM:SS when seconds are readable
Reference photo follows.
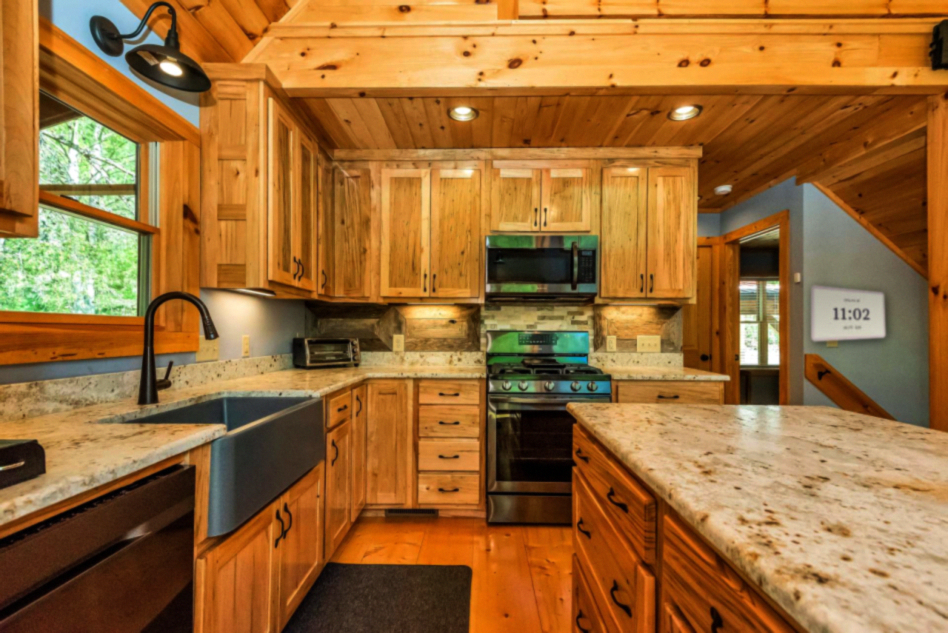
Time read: **11:02**
